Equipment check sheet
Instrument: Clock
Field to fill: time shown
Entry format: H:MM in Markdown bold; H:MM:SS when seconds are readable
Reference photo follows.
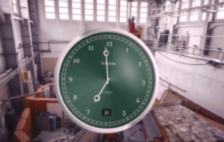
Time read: **6:59**
